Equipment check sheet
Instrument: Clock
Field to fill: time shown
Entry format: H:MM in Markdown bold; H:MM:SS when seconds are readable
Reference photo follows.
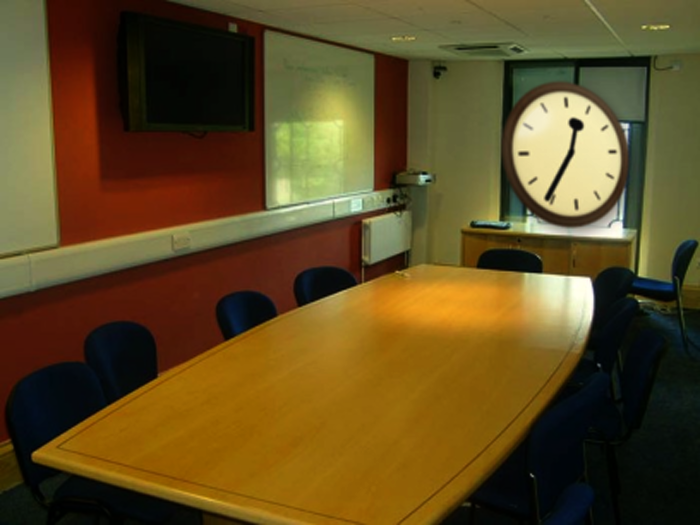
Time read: **12:36**
